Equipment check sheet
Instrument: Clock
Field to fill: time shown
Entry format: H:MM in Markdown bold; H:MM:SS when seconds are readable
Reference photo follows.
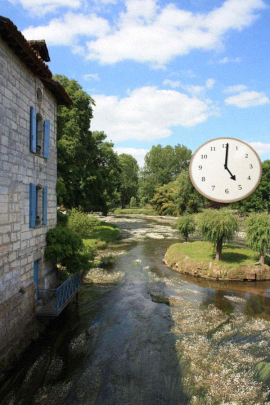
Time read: **5:01**
